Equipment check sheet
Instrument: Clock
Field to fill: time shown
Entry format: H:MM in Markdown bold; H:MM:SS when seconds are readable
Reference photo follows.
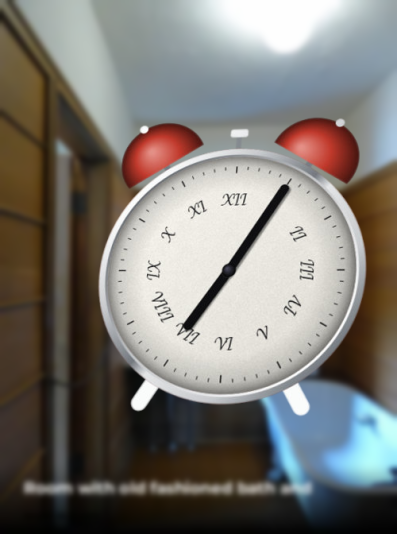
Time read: **7:05**
